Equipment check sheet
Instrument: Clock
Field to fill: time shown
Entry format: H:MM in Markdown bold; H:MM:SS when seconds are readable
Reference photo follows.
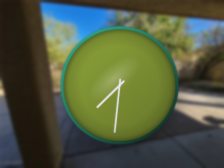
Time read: **7:31**
